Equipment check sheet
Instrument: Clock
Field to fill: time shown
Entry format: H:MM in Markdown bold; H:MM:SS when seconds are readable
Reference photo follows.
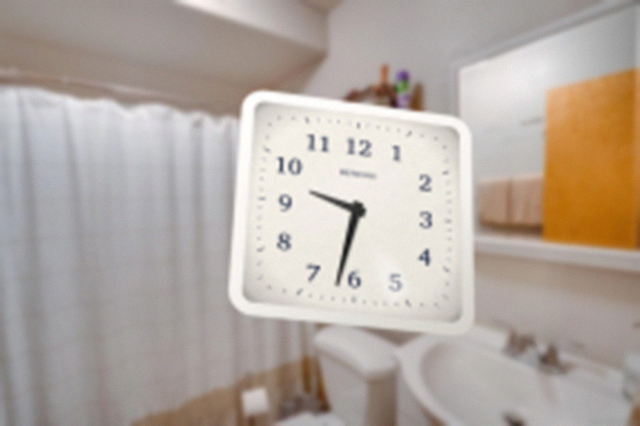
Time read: **9:32**
